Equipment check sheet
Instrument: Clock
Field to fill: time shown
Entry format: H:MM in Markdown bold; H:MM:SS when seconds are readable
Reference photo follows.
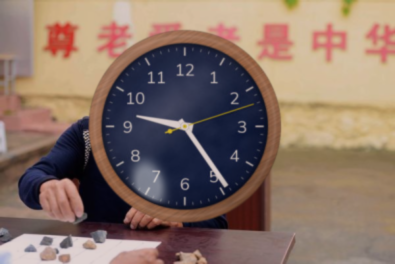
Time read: **9:24:12**
